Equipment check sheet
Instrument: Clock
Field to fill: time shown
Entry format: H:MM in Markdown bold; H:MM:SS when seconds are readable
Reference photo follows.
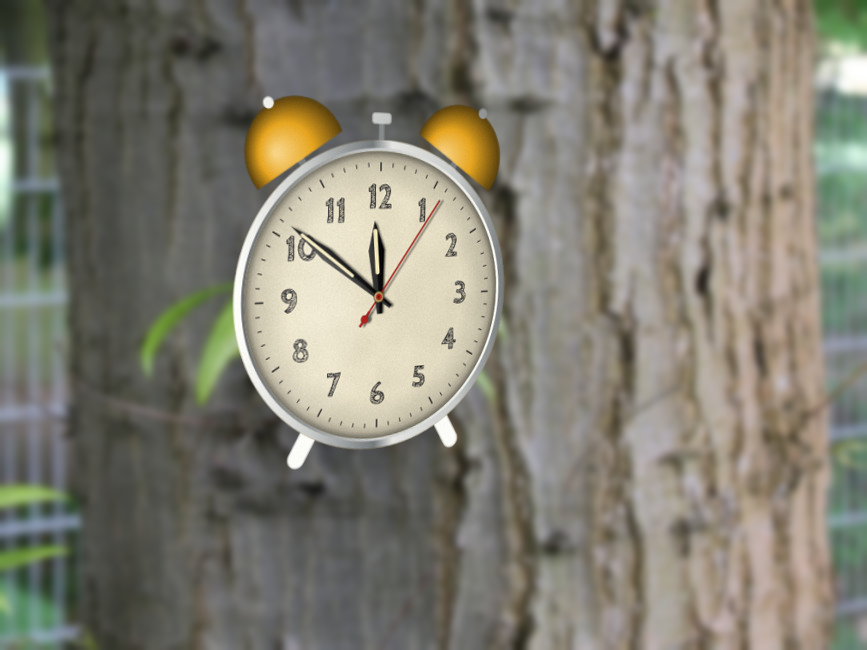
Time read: **11:51:06**
